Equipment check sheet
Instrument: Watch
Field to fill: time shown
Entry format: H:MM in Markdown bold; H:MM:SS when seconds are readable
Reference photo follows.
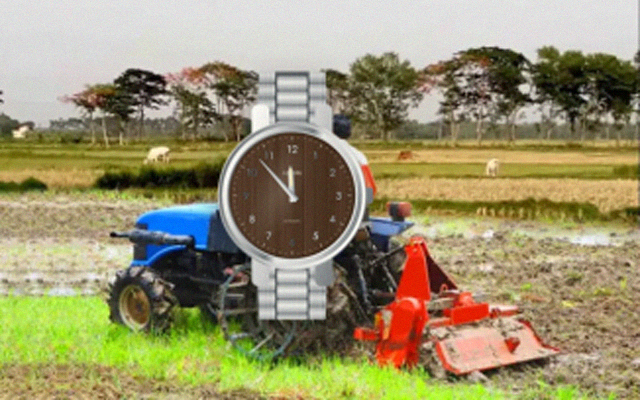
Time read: **11:53**
